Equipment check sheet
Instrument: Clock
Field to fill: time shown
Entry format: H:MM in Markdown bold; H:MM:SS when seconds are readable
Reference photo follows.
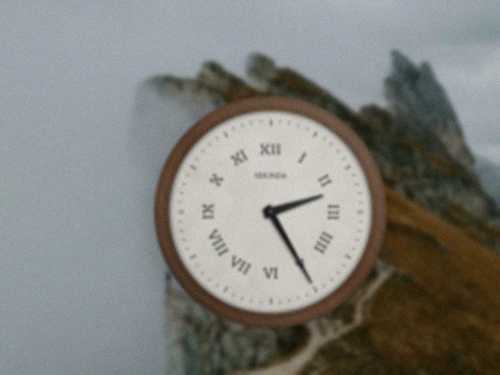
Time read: **2:25**
